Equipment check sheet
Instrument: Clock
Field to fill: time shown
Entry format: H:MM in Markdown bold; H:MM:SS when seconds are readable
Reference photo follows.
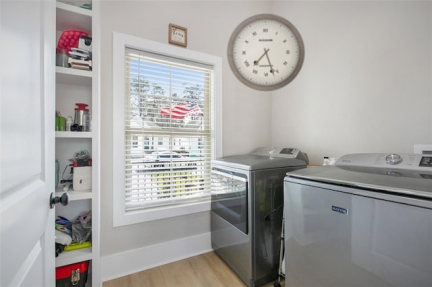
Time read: **7:27**
